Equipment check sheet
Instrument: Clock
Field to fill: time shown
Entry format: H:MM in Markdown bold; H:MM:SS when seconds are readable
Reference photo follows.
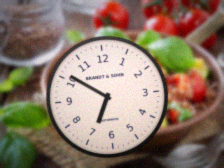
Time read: **6:51**
